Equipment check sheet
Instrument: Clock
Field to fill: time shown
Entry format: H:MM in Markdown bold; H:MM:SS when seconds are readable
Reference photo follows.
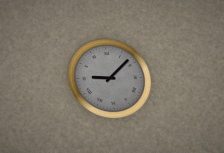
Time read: **9:08**
